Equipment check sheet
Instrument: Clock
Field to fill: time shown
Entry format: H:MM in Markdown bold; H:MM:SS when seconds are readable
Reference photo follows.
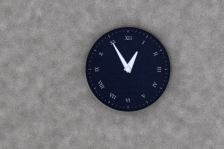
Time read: **12:55**
